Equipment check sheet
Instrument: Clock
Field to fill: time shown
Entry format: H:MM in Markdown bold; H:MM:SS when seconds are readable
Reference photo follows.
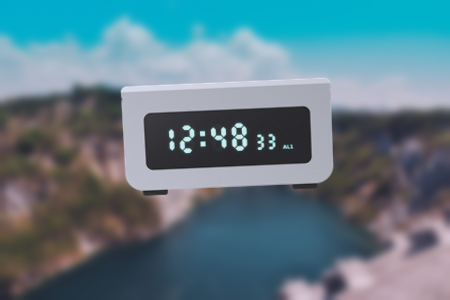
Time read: **12:48:33**
